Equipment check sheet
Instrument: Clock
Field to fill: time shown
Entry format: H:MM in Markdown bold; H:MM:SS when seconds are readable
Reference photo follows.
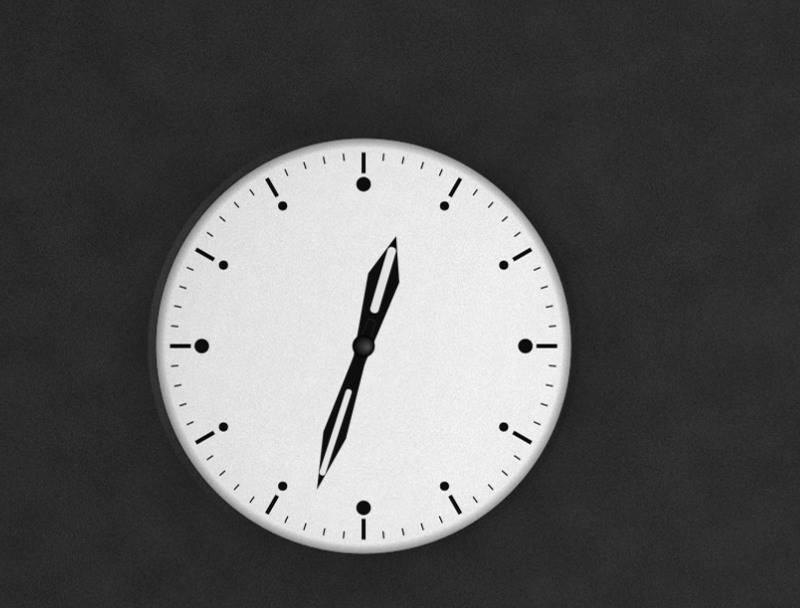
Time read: **12:33**
